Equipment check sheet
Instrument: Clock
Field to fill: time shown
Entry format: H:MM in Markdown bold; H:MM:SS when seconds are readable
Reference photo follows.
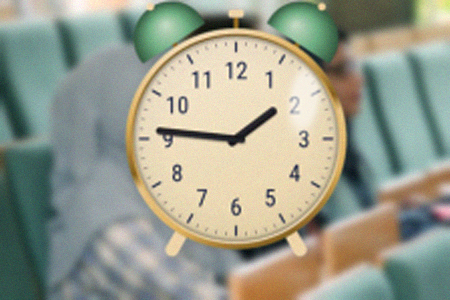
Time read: **1:46**
